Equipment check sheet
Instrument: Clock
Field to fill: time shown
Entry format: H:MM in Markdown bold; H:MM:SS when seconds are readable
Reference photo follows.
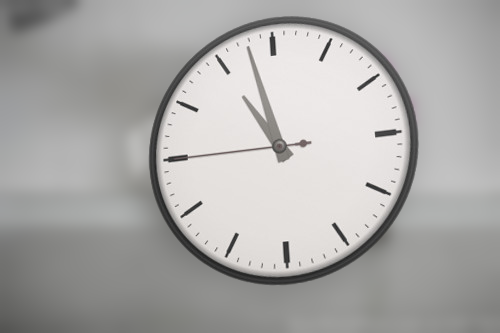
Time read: **10:57:45**
